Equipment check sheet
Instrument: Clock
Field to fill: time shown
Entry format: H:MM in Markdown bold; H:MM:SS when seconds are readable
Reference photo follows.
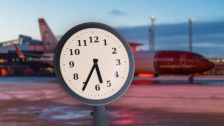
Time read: **5:35**
